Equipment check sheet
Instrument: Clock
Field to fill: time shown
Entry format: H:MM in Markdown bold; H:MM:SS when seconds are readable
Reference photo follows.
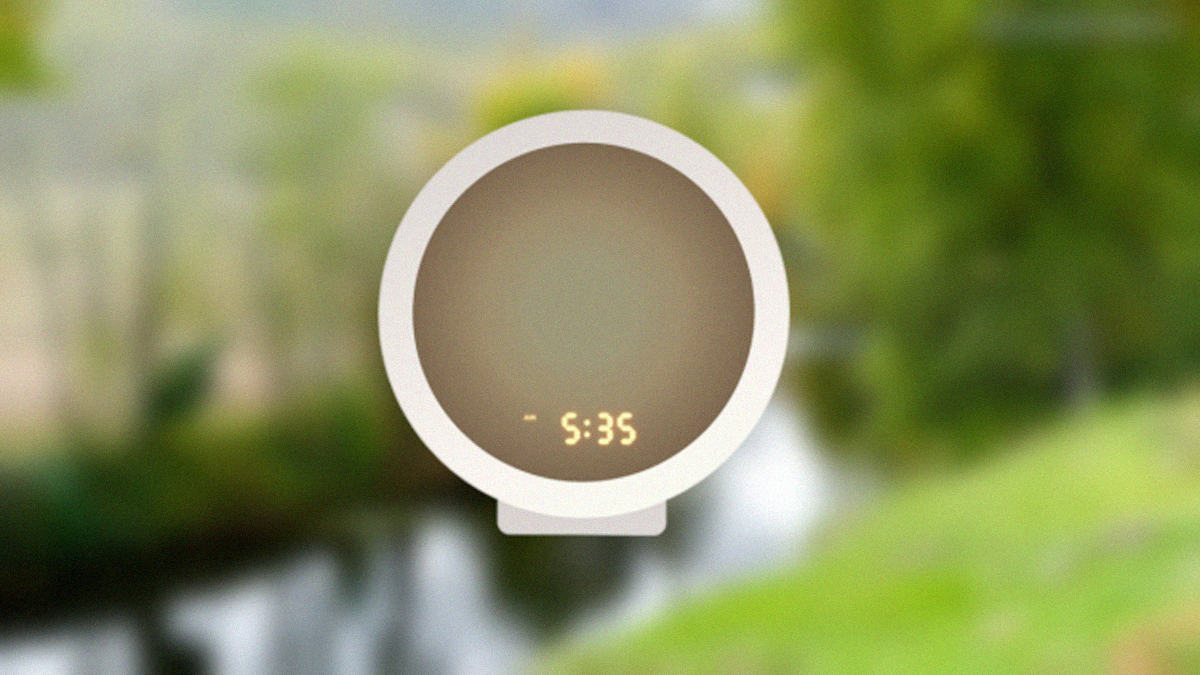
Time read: **5:35**
